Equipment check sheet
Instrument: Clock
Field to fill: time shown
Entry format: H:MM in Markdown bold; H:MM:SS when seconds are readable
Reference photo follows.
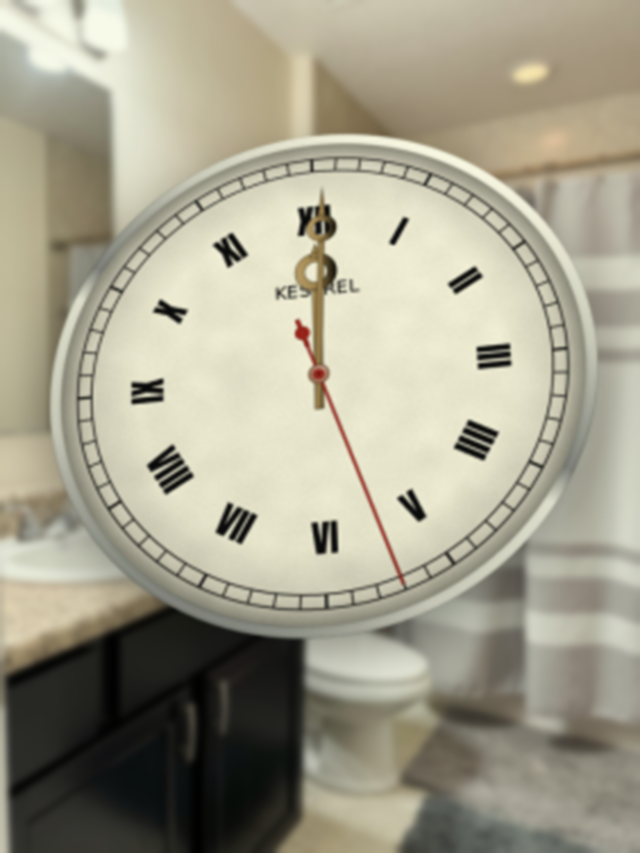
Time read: **12:00:27**
